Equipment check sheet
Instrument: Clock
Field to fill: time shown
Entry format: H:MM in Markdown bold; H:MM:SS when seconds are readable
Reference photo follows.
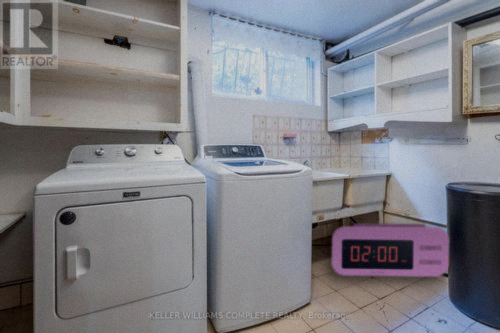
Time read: **2:00**
